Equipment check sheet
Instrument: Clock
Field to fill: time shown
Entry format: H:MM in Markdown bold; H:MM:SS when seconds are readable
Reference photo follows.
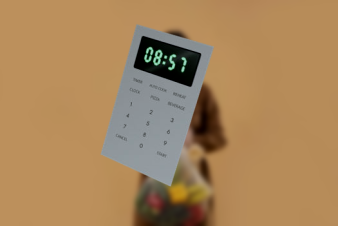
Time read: **8:57**
